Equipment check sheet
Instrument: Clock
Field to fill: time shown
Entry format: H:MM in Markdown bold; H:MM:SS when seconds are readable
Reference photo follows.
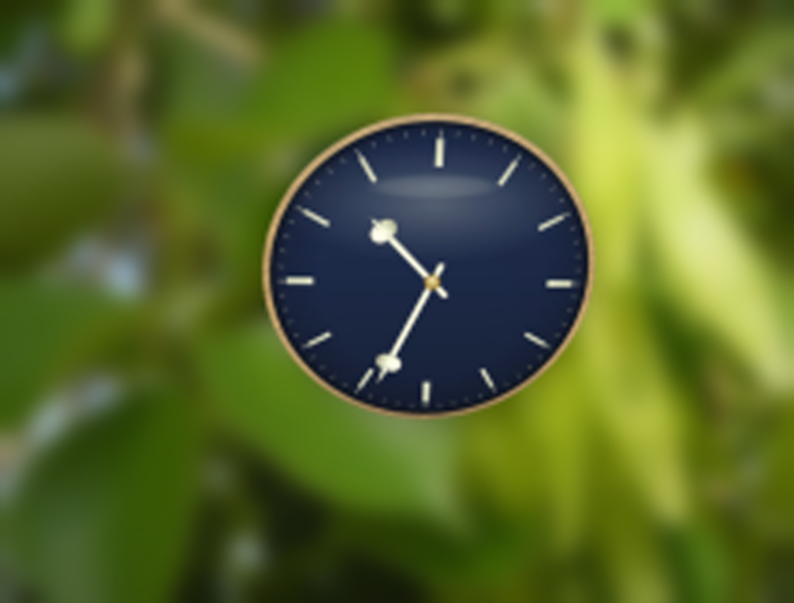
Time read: **10:34**
